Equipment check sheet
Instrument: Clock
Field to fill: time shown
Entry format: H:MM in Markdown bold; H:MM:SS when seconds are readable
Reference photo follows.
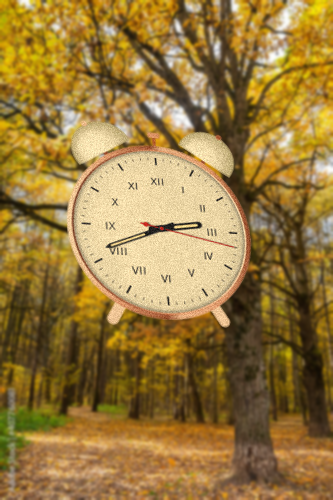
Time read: **2:41:17**
